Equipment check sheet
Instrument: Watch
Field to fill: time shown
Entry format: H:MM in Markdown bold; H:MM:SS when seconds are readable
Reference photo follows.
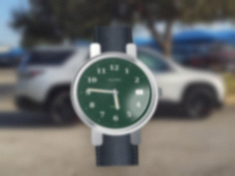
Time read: **5:46**
